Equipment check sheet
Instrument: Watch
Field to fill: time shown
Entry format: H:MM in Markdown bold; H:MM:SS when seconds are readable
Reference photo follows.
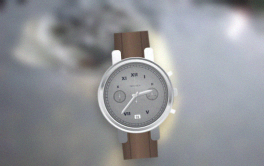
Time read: **2:37**
